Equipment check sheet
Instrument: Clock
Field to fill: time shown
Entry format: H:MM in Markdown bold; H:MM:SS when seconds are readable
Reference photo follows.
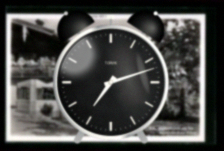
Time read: **7:12**
